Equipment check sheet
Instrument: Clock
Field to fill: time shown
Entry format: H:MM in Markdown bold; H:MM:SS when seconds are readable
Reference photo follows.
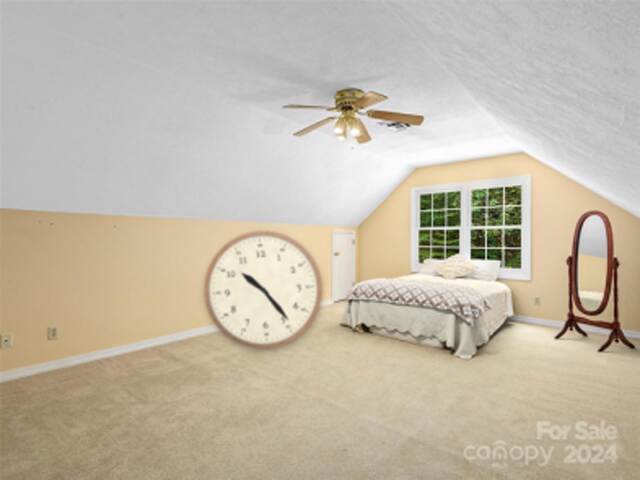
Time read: **10:24**
